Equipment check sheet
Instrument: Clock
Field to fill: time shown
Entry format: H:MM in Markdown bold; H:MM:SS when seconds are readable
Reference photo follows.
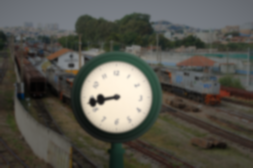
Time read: **8:43**
